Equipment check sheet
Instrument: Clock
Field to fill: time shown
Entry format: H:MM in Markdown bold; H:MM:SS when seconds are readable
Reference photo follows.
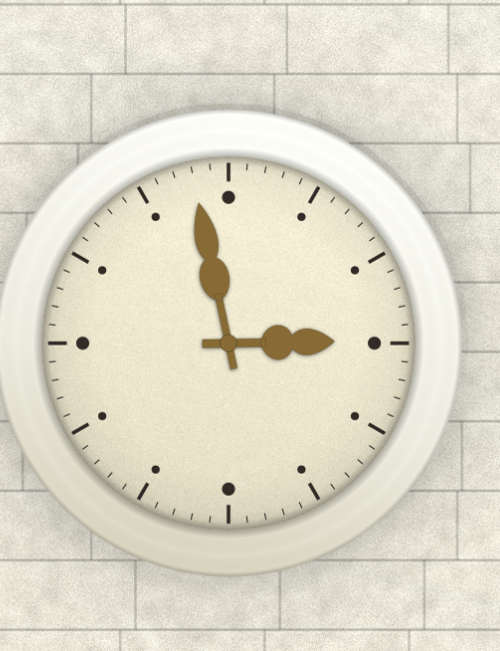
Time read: **2:58**
